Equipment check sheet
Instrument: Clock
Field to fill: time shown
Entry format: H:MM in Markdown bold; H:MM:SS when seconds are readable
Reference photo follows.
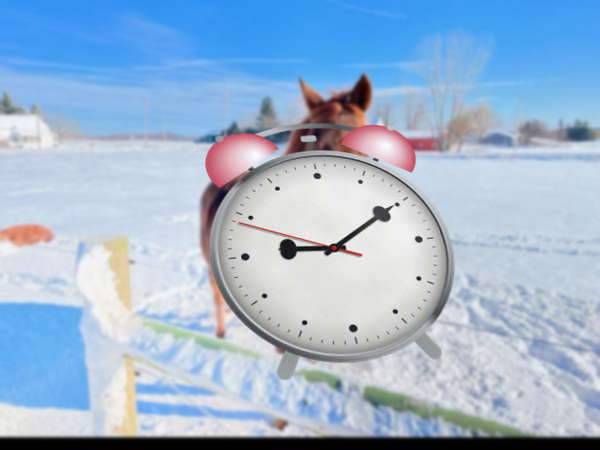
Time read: **9:09:49**
